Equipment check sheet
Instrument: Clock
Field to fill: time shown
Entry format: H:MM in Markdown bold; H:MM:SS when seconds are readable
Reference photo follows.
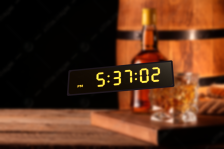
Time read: **5:37:02**
